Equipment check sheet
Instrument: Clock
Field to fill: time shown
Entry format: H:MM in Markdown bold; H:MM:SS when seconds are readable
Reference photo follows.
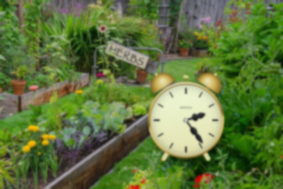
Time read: **2:24**
